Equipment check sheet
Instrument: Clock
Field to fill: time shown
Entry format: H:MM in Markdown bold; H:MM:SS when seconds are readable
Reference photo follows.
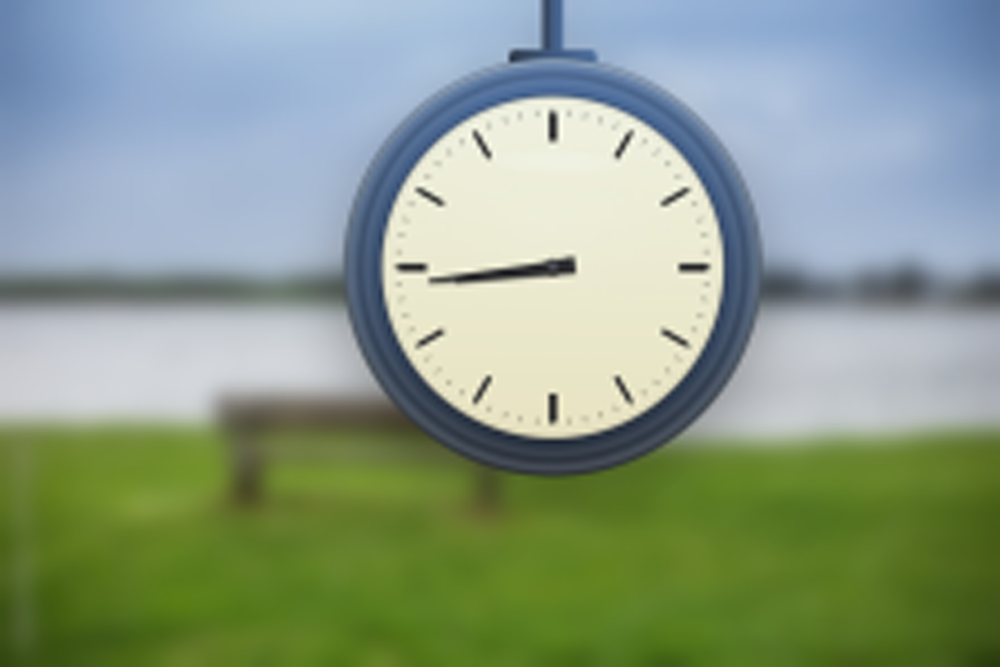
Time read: **8:44**
